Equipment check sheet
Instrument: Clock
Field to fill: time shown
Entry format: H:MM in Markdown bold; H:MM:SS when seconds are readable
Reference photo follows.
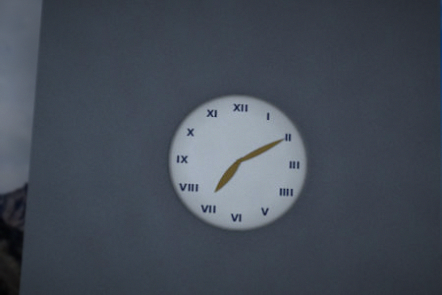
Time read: **7:10**
